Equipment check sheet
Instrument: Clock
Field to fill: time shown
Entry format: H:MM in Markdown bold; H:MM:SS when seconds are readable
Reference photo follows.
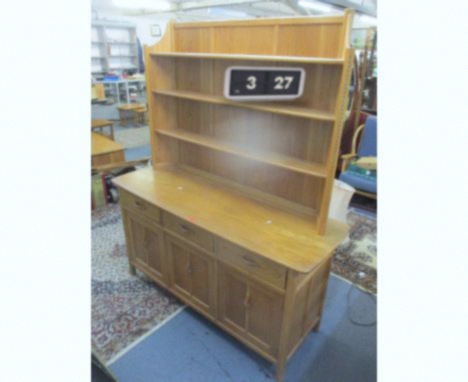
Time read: **3:27**
